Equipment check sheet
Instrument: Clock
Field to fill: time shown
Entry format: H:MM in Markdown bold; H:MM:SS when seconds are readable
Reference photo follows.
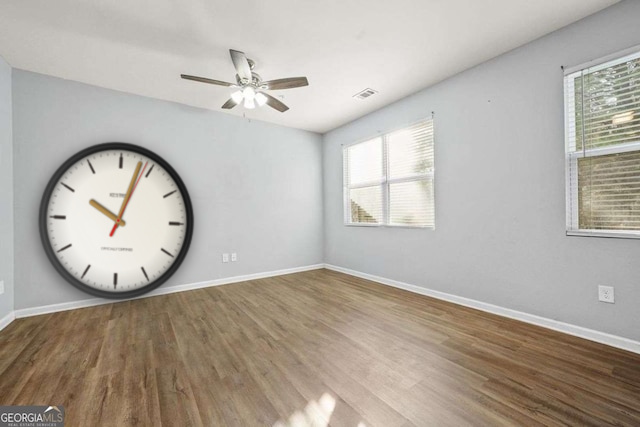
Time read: **10:03:04**
